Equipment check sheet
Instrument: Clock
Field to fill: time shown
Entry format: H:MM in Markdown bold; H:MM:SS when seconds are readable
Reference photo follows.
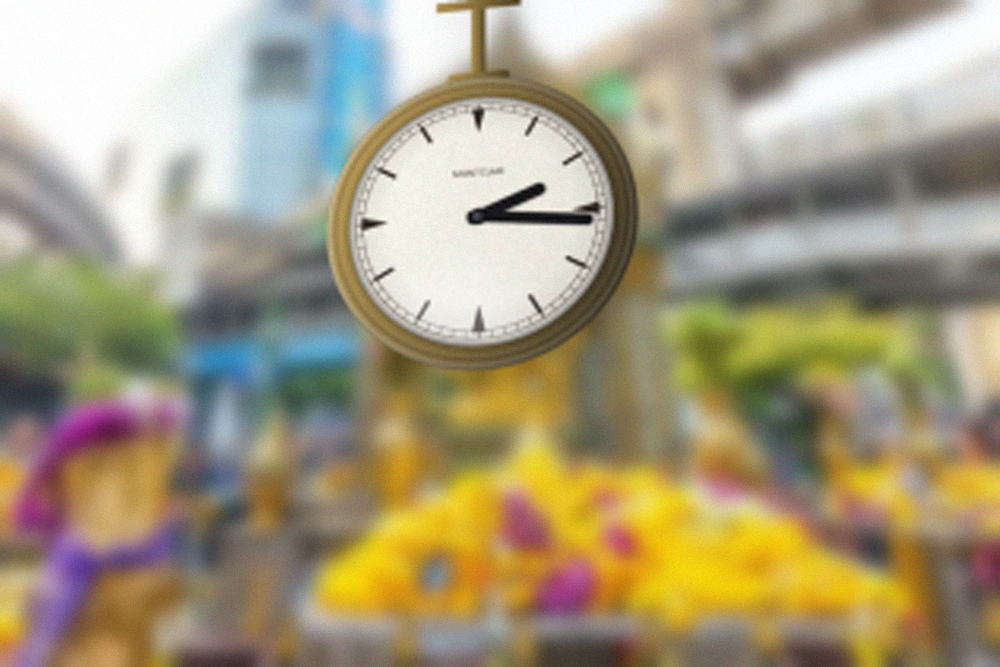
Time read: **2:16**
